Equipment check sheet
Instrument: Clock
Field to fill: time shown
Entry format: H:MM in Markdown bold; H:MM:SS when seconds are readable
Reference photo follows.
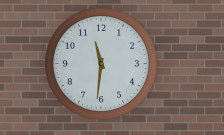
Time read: **11:31**
